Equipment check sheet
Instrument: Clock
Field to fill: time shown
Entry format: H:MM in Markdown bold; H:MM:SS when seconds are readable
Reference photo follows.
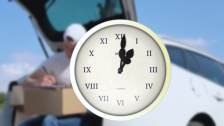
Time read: **1:01**
